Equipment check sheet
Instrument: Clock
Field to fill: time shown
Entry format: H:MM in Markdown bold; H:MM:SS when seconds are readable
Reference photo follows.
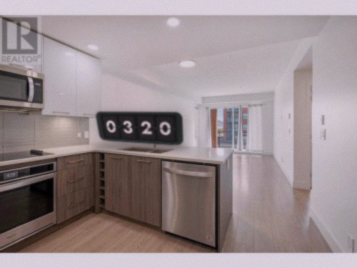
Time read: **3:20**
